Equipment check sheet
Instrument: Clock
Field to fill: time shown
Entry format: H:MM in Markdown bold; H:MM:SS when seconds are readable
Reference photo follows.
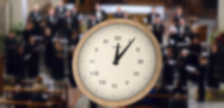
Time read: **12:06**
